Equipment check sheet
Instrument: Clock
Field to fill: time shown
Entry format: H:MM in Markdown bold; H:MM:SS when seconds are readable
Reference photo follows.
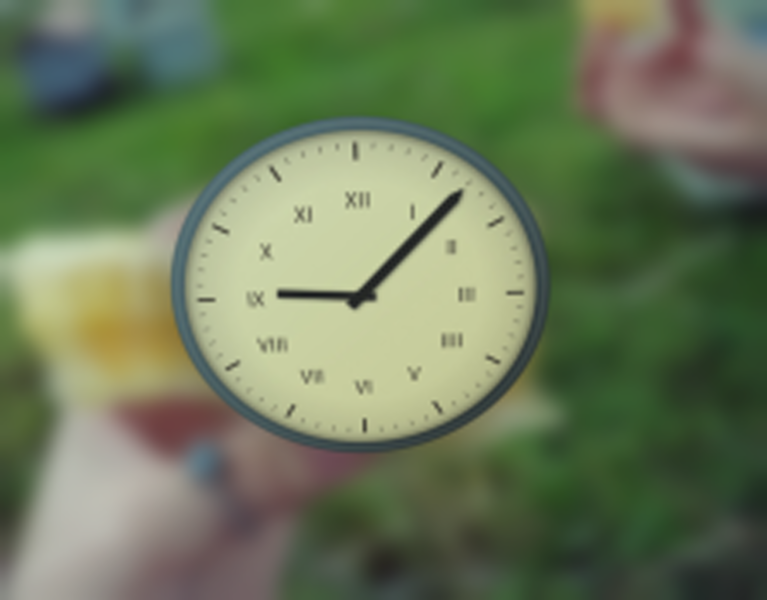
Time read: **9:07**
